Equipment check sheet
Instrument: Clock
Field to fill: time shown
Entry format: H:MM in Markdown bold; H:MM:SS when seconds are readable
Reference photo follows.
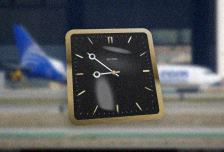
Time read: **8:52**
